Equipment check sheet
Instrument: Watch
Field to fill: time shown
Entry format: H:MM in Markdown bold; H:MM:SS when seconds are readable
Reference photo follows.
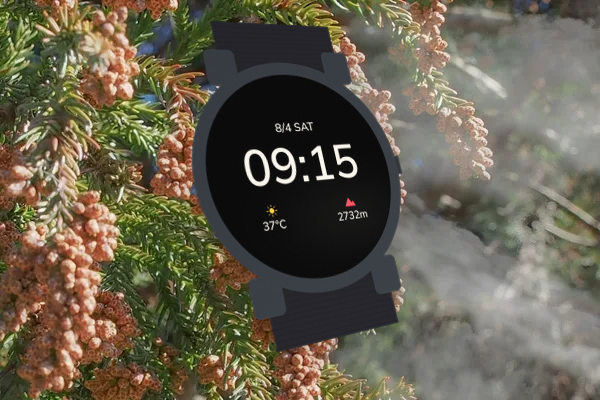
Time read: **9:15**
